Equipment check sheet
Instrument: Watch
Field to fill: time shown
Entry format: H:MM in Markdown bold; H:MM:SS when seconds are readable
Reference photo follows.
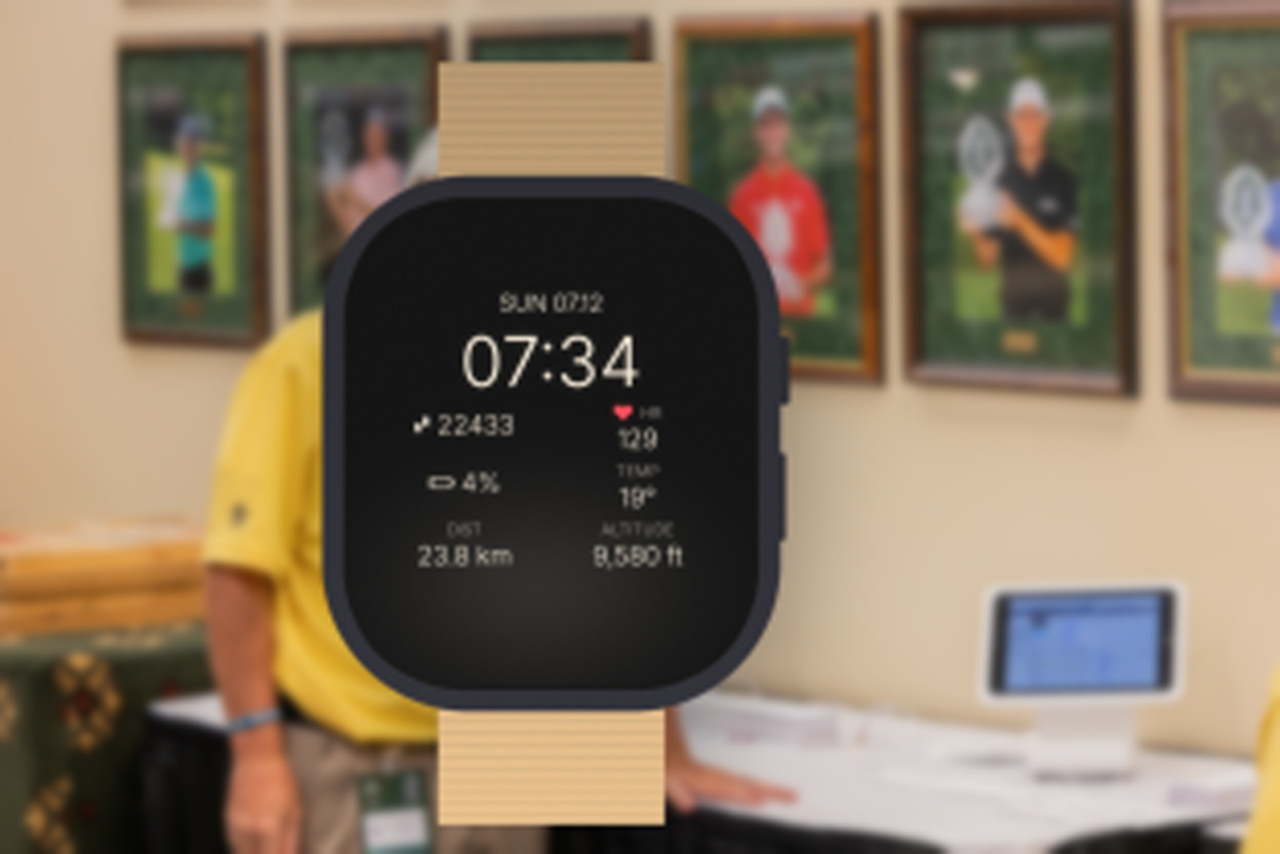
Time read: **7:34**
